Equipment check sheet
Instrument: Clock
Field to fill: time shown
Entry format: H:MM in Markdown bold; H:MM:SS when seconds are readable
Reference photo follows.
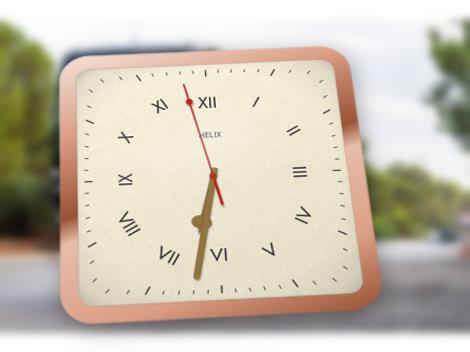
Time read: **6:31:58**
